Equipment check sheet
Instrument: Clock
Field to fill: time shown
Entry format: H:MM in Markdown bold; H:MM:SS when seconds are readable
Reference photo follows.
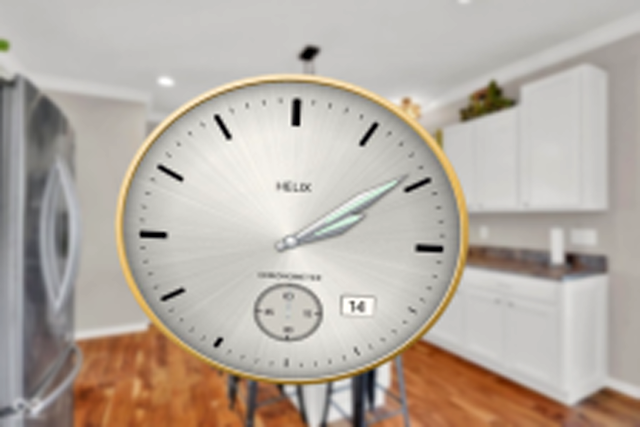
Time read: **2:09**
